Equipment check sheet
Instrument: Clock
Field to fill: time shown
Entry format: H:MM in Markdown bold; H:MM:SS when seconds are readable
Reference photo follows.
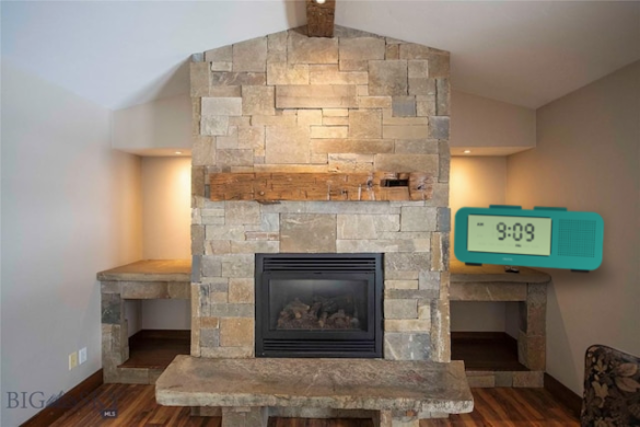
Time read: **9:09**
